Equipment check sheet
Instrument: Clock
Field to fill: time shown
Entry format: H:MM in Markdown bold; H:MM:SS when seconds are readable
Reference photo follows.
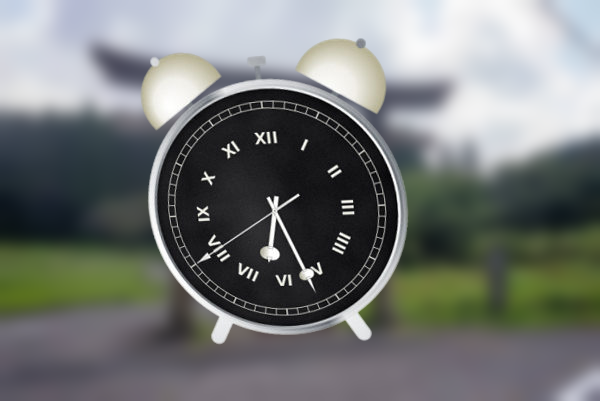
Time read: **6:26:40**
